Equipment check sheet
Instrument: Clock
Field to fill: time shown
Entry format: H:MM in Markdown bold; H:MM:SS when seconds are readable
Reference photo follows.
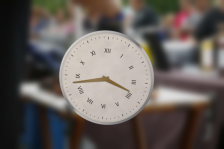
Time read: **3:43**
